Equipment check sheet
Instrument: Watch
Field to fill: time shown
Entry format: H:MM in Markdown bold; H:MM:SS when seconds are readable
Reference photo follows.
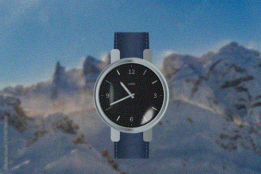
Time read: **10:41**
